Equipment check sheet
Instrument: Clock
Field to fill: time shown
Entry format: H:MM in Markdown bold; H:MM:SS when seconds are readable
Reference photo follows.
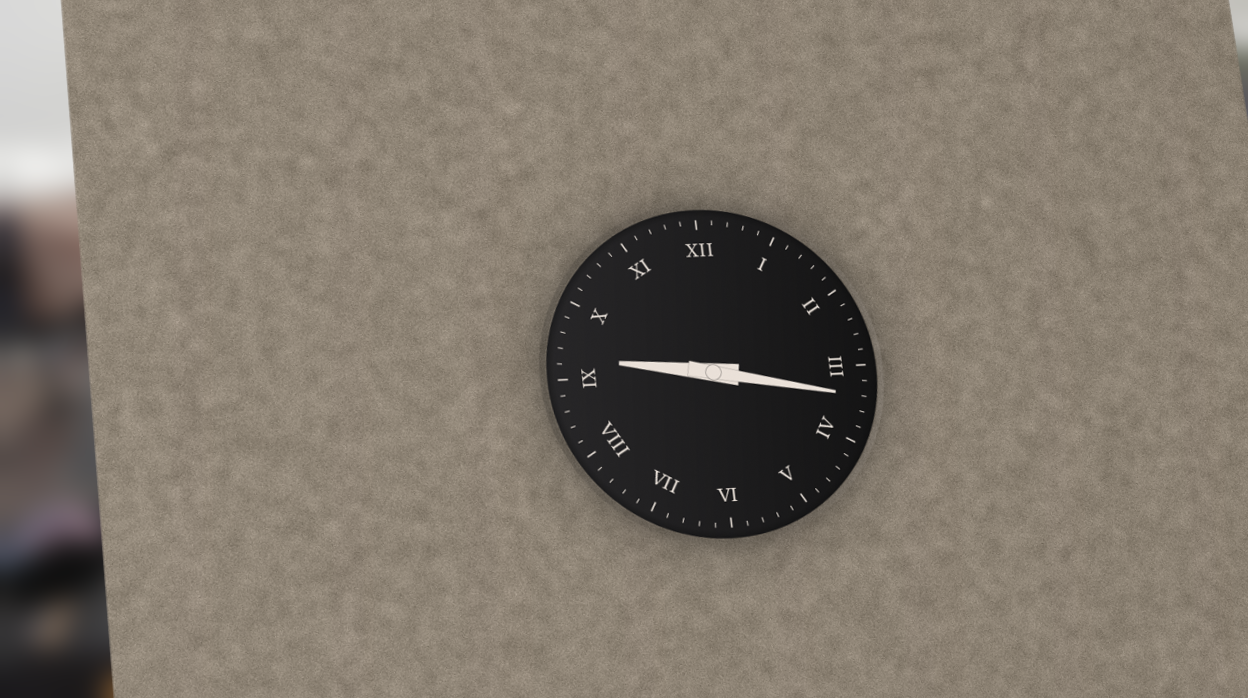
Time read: **9:17**
